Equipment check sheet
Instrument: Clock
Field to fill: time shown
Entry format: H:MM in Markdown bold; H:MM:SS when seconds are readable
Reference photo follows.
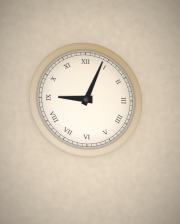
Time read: **9:04**
